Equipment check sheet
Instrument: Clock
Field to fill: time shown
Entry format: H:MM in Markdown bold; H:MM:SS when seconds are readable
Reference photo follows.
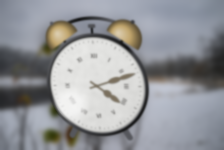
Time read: **4:12**
